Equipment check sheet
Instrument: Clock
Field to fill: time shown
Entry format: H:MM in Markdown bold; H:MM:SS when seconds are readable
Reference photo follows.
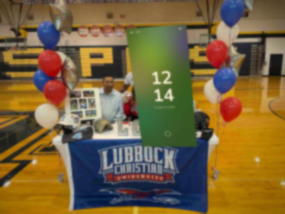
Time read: **12:14**
